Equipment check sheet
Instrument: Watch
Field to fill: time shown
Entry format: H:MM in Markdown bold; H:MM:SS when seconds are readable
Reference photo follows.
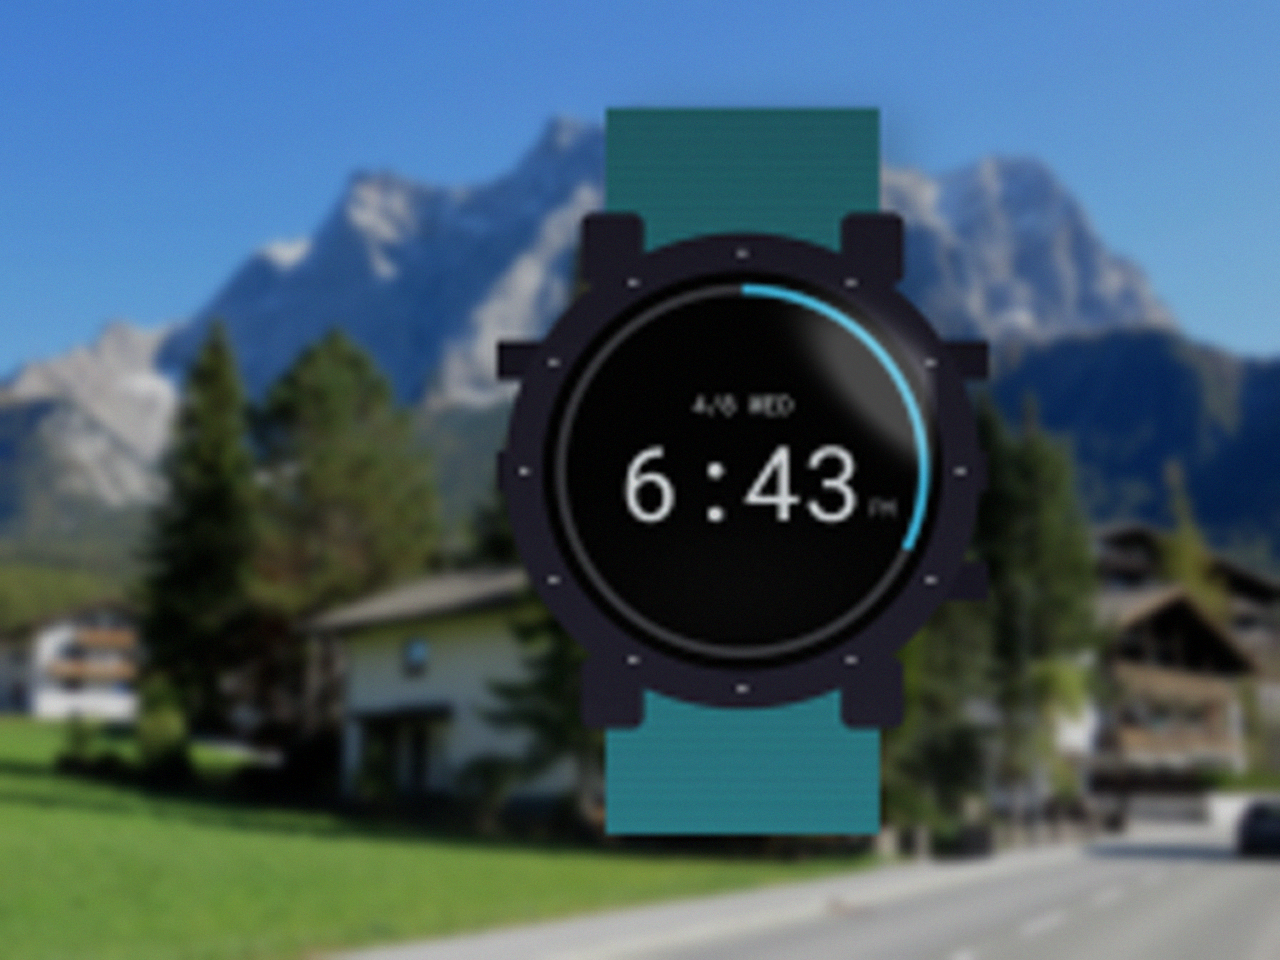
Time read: **6:43**
